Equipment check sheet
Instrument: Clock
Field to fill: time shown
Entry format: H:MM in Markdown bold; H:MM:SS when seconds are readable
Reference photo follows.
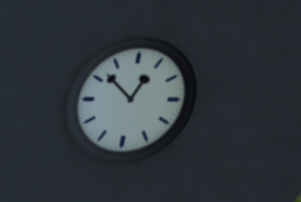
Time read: **12:52**
